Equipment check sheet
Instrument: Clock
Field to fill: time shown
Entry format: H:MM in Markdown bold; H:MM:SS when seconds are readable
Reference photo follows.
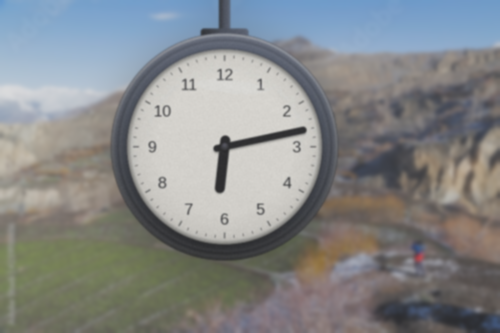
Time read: **6:13**
